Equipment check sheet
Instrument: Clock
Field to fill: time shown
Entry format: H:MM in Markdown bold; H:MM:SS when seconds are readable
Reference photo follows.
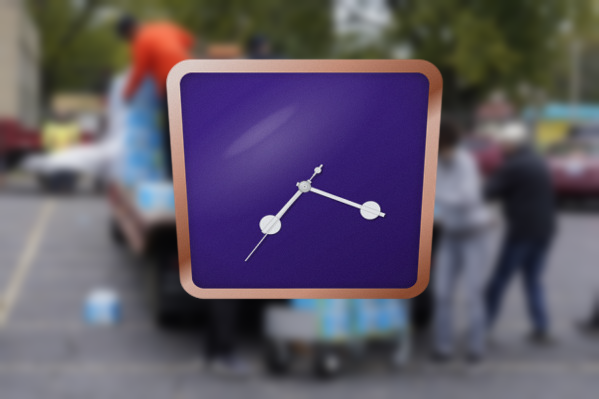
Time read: **7:18:36**
